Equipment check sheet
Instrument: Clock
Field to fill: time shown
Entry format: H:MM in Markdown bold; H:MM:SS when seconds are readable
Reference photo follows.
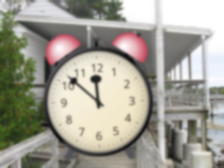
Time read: **11:52**
